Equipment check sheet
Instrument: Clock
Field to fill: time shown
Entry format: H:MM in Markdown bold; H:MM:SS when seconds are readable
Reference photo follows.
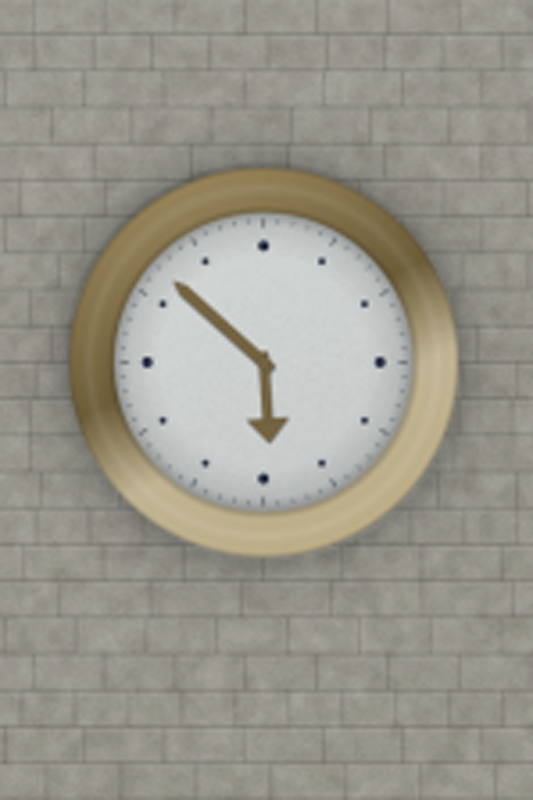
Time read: **5:52**
